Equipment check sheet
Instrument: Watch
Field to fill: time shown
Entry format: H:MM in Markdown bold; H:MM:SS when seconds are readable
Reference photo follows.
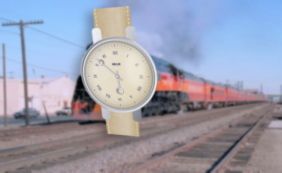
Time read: **5:52**
